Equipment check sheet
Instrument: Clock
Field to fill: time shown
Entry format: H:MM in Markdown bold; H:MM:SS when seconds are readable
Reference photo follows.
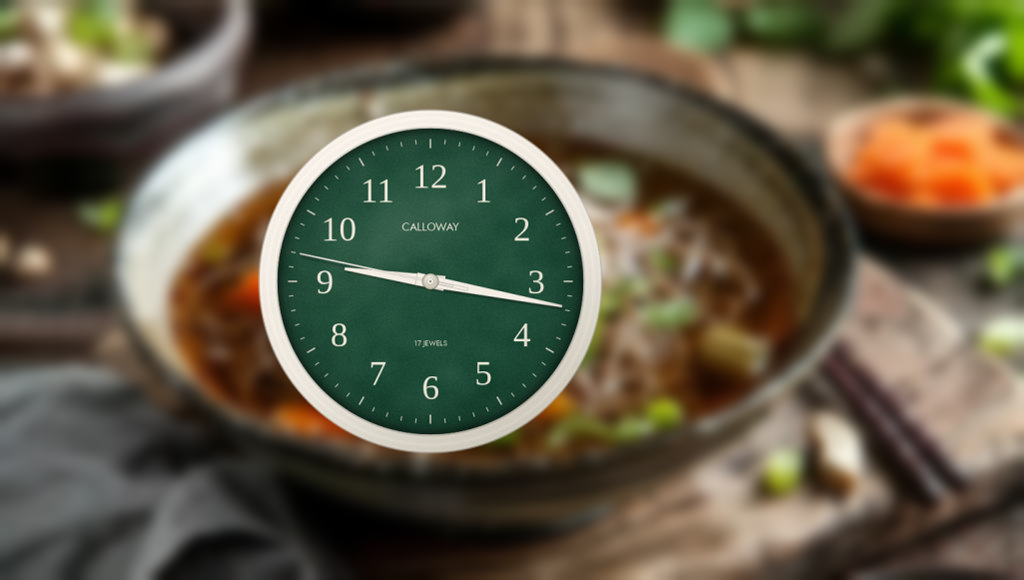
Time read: **9:16:47**
